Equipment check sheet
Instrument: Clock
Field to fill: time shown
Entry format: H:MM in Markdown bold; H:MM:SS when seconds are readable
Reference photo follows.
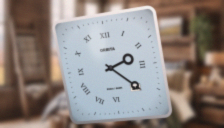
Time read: **2:22**
